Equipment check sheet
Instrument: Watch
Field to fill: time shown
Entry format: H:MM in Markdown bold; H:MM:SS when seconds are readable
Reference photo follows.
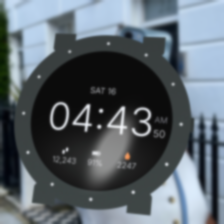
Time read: **4:43**
